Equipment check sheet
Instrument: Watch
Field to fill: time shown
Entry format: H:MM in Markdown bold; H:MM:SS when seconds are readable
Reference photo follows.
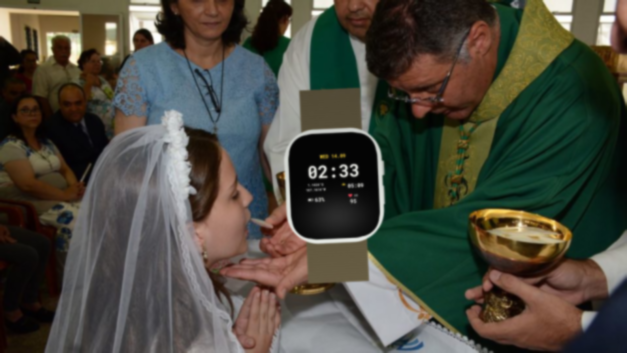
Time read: **2:33**
